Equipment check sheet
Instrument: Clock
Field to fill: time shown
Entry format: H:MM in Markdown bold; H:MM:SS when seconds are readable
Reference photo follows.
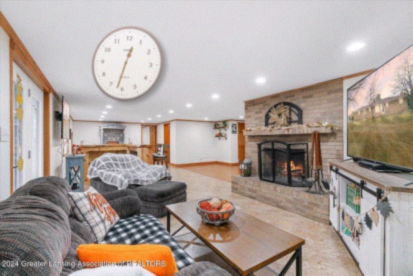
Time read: **12:32**
